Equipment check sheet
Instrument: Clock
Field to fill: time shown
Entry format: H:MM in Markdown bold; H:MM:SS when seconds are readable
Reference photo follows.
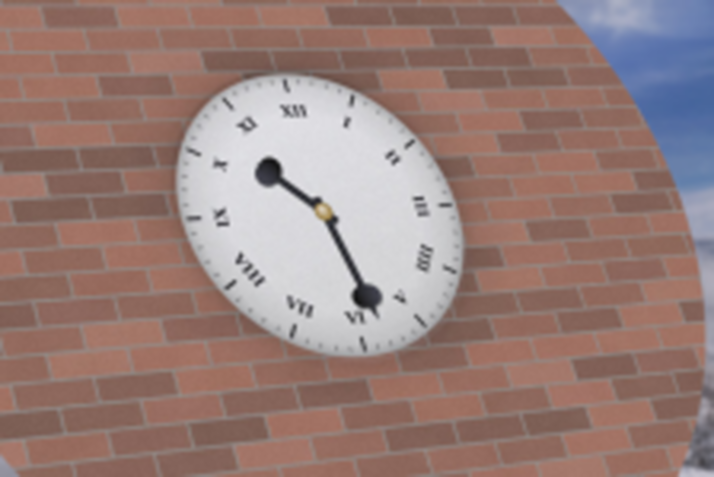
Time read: **10:28**
